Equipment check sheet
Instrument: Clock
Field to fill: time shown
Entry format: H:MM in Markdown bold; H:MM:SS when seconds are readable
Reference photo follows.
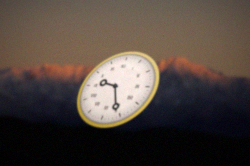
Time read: **9:26**
